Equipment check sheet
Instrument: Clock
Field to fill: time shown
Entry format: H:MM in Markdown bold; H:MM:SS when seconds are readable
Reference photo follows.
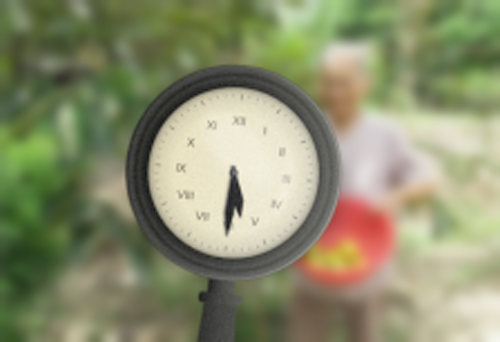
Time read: **5:30**
